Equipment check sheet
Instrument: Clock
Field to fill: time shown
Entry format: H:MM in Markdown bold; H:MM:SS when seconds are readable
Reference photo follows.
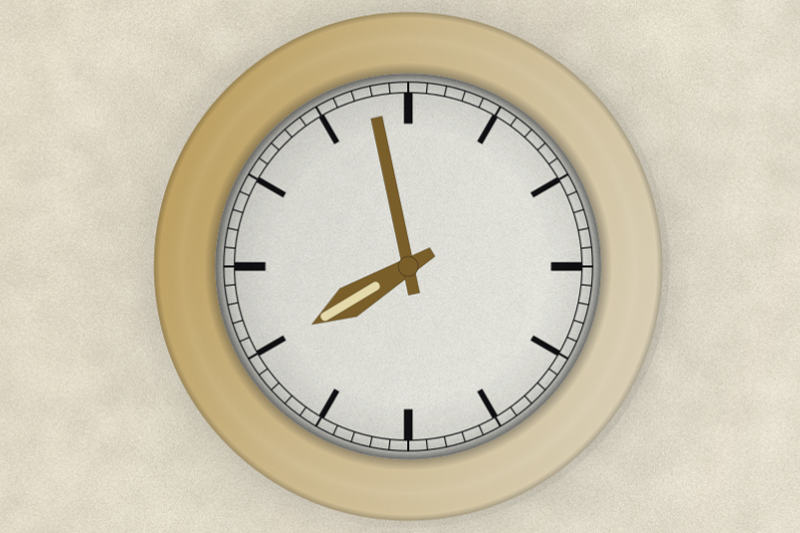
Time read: **7:58**
